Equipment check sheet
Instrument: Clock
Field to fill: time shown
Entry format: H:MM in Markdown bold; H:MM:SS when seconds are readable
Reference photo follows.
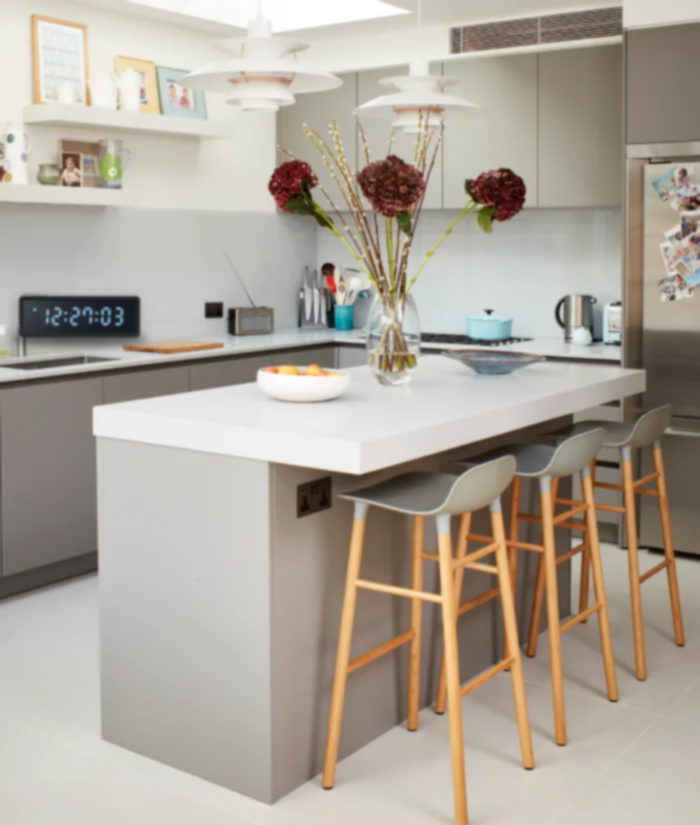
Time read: **12:27:03**
